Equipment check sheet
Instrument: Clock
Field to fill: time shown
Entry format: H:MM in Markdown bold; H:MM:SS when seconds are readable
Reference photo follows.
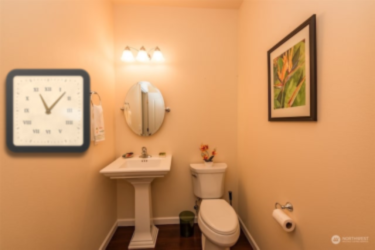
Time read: **11:07**
